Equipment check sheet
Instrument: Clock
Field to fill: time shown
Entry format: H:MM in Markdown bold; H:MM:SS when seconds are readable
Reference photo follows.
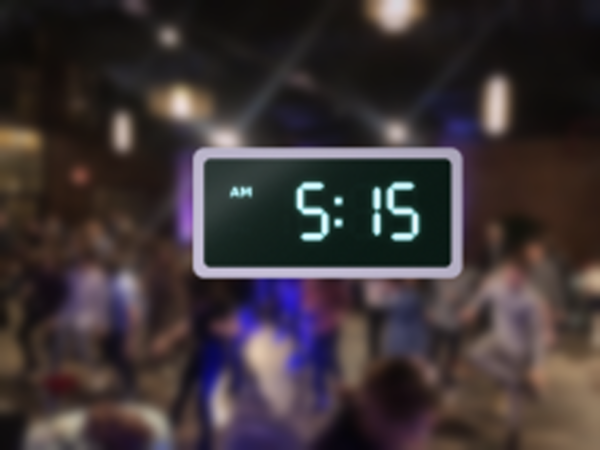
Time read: **5:15**
